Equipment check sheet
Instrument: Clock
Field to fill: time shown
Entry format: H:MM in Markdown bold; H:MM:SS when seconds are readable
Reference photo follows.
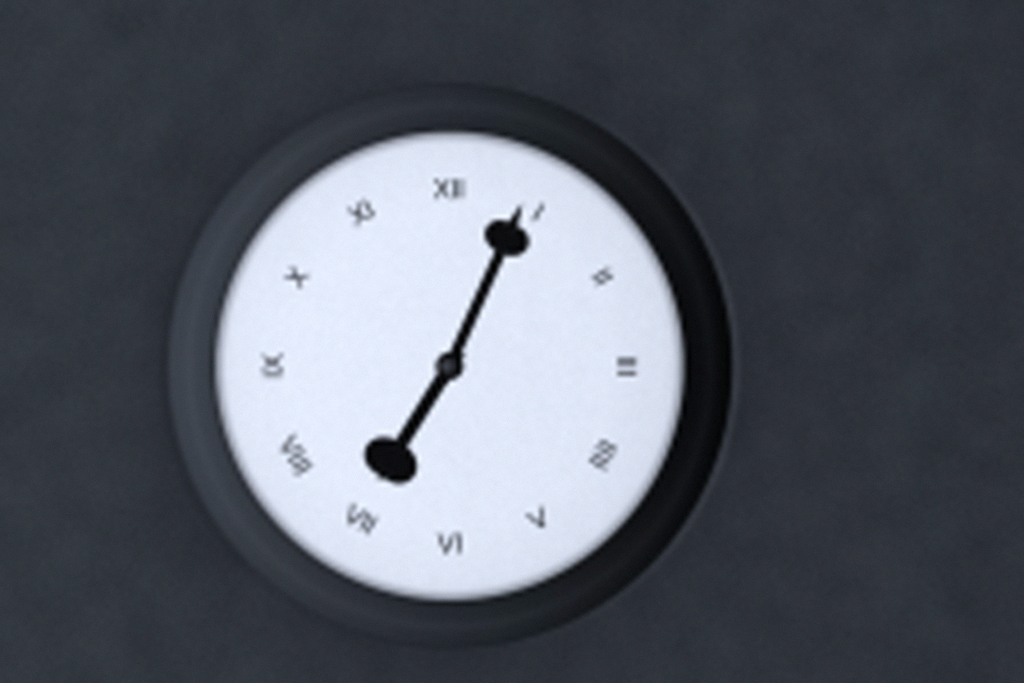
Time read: **7:04**
